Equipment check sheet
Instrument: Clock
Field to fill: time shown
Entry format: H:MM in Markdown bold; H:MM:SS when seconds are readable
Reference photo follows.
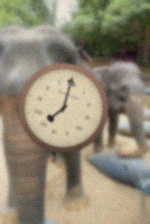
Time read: **6:59**
